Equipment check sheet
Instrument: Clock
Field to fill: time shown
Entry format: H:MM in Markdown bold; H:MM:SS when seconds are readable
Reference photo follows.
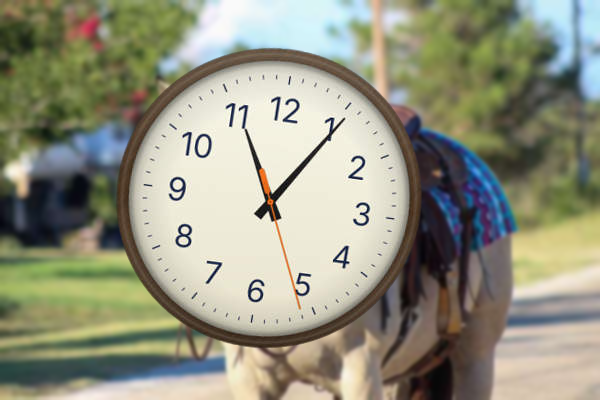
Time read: **11:05:26**
